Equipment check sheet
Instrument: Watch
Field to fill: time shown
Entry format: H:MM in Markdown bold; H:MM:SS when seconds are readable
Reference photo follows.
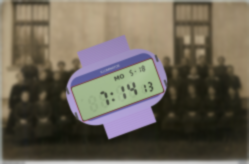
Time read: **7:14:13**
